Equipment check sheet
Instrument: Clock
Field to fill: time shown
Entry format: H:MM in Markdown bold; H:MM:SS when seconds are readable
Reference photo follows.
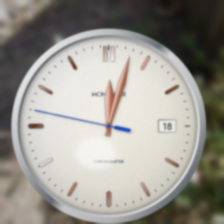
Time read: **12:02:47**
